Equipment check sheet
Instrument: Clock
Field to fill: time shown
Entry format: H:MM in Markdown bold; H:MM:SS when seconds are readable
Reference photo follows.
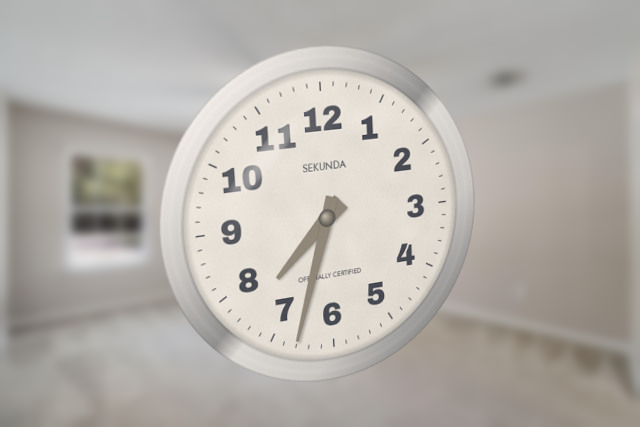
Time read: **7:33**
